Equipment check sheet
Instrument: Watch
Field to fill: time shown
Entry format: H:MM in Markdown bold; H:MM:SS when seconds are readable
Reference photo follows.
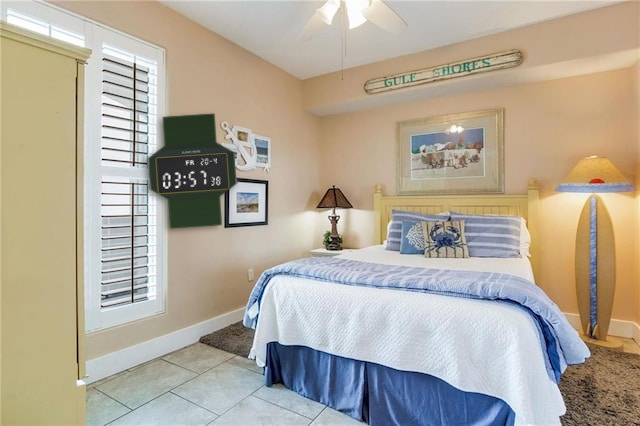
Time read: **3:57:38**
